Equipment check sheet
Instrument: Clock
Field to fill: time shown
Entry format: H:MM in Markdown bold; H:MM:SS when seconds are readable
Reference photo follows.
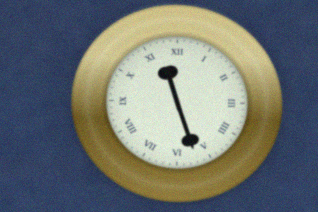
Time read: **11:27**
